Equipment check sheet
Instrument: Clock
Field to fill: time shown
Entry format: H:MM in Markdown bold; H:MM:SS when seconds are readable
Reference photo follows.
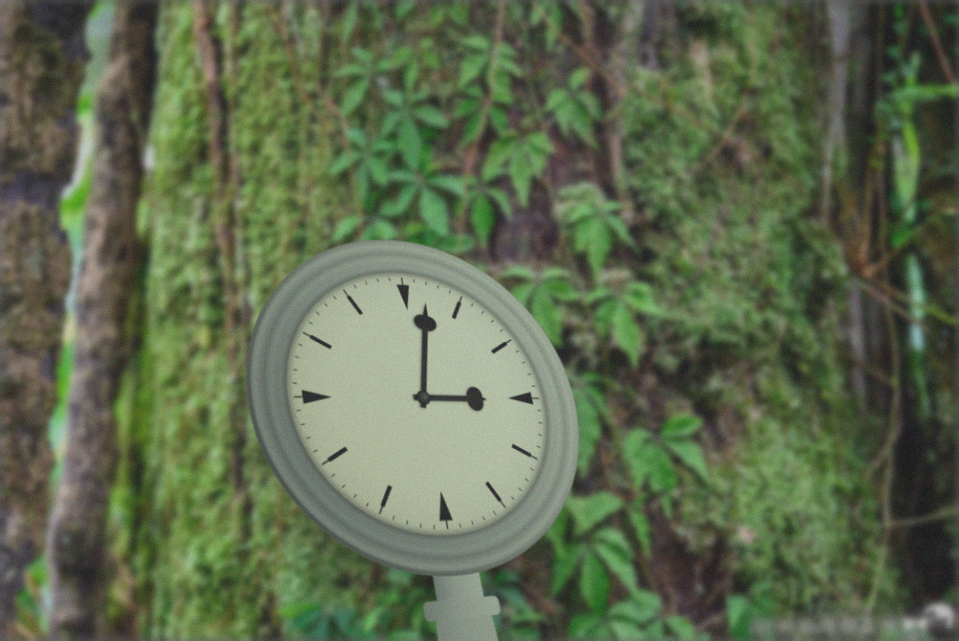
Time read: **3:02**
